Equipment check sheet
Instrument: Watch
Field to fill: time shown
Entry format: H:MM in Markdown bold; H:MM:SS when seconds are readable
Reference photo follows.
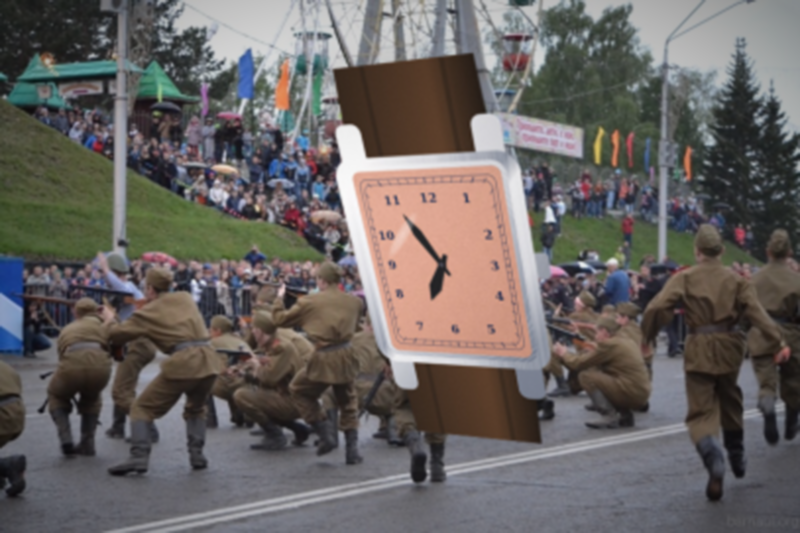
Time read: **6:55**
